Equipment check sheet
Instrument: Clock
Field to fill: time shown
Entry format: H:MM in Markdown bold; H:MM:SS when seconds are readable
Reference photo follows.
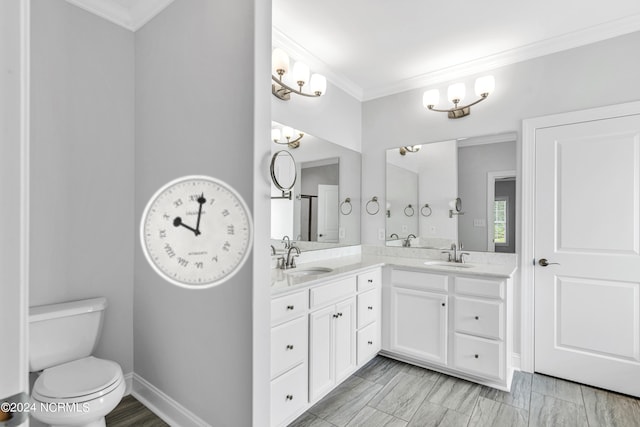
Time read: **10:02**
